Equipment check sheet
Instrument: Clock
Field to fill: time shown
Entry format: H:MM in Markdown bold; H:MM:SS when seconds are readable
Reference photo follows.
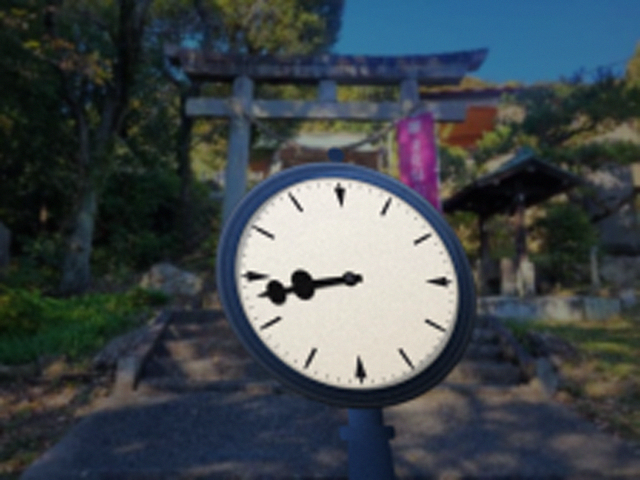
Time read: **8:43**
